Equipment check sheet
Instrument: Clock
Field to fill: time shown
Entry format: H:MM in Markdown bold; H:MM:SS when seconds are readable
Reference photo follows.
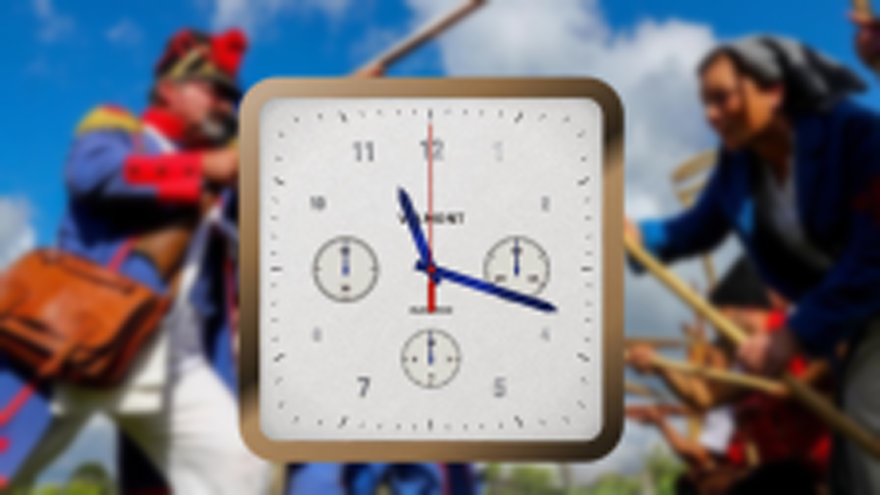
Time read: **11:18**
